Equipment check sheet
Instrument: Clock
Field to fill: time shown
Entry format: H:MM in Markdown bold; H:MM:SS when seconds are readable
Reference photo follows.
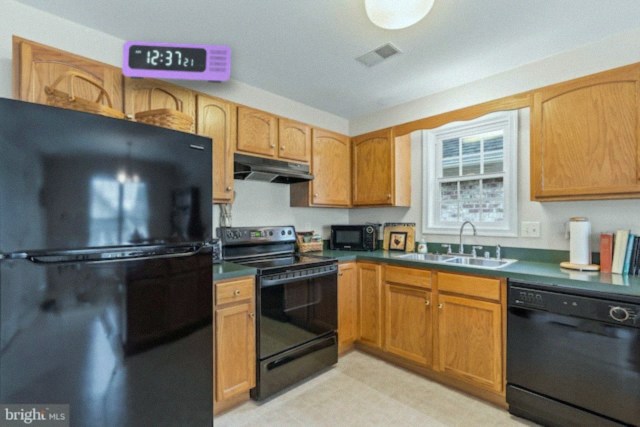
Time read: **12:37**
